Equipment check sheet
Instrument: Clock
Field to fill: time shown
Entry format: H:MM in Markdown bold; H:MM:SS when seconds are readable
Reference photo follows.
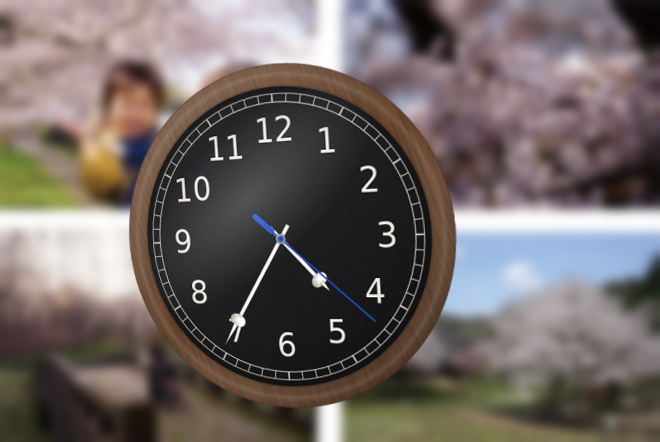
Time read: **4:35:22**
